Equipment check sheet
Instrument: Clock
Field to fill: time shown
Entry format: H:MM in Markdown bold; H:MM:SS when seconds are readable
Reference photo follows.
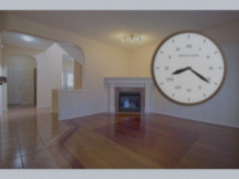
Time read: **8:21**
